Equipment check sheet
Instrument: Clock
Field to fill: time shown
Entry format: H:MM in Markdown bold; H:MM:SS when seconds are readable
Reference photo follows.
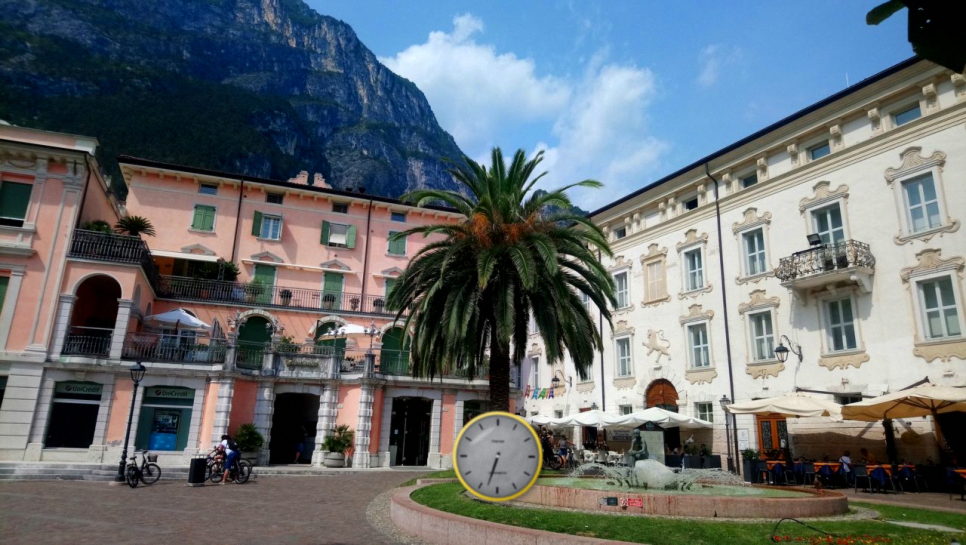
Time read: **6:33**
